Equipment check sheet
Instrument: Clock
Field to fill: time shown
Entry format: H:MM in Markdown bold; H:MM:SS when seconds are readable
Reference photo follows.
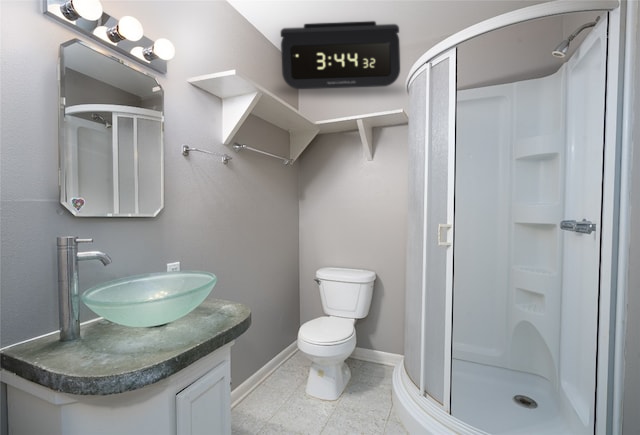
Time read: **3:44:32**
